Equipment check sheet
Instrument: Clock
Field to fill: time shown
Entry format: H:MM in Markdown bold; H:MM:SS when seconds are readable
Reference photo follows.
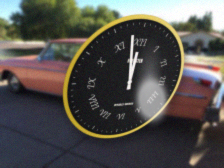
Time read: **11:58**
